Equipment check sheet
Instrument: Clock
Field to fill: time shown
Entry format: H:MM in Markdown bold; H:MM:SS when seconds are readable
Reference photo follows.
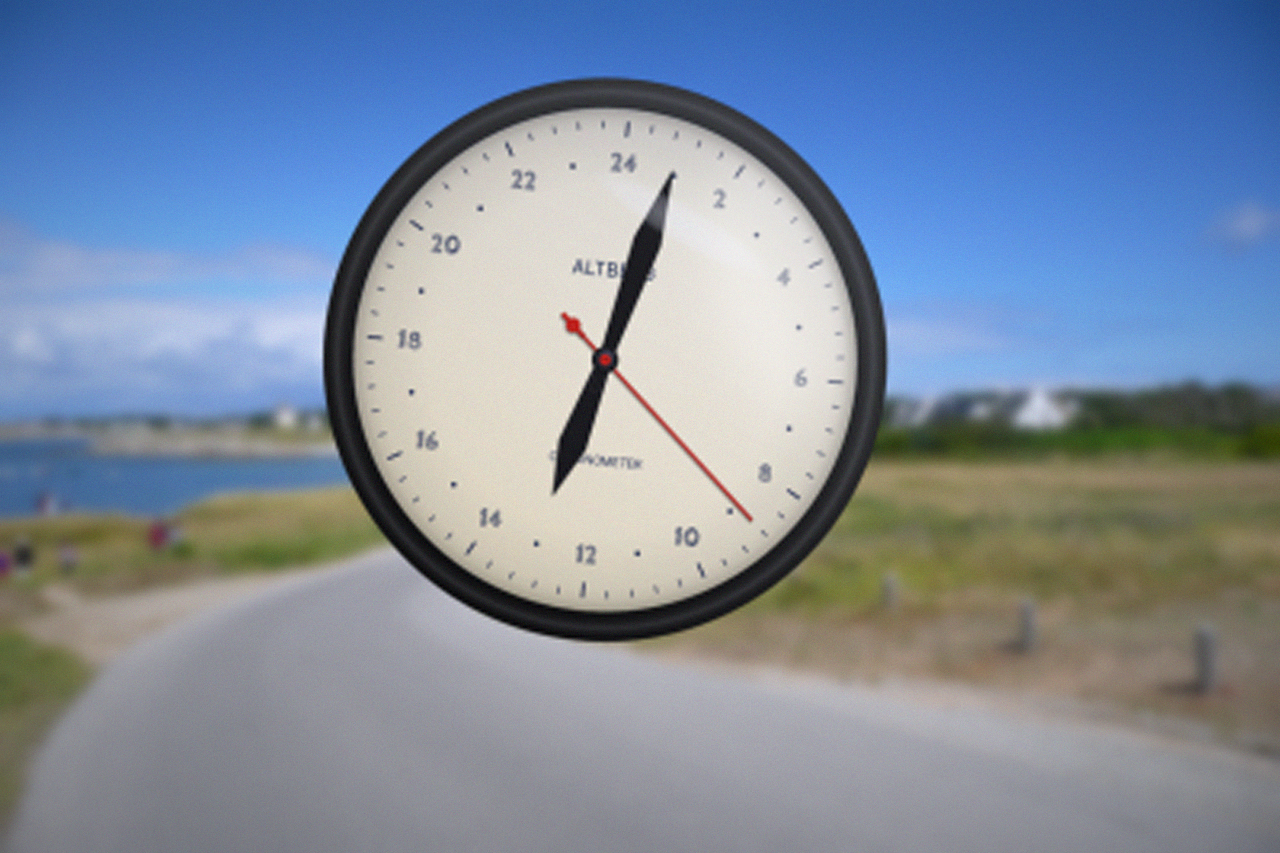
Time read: **13:02:22**
